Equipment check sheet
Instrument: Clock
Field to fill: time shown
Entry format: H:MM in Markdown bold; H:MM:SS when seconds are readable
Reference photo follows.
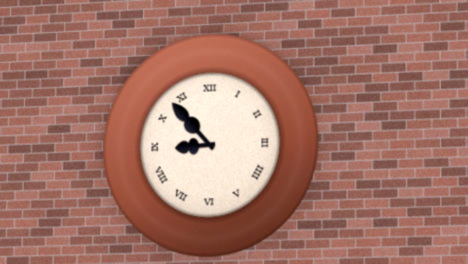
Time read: **8:53**
